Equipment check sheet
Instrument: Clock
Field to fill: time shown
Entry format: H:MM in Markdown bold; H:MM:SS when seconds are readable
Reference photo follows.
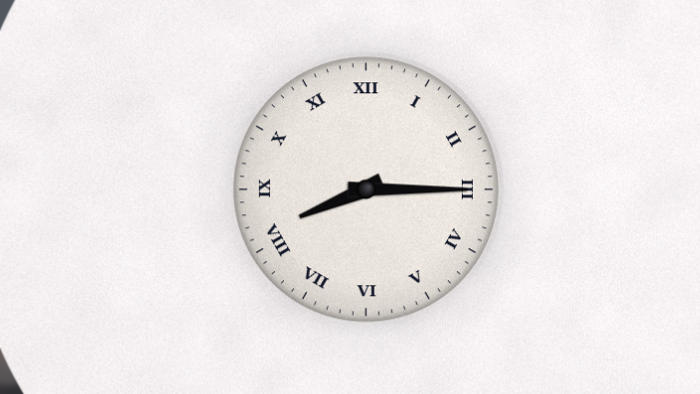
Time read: **8:15**
